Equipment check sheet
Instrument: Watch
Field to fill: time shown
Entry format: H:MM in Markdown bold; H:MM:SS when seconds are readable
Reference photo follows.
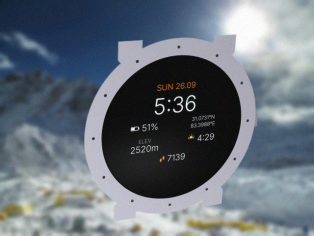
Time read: **5:36**
